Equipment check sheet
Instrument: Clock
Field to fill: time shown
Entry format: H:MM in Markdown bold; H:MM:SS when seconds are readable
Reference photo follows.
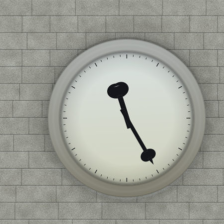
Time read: **11:25**
